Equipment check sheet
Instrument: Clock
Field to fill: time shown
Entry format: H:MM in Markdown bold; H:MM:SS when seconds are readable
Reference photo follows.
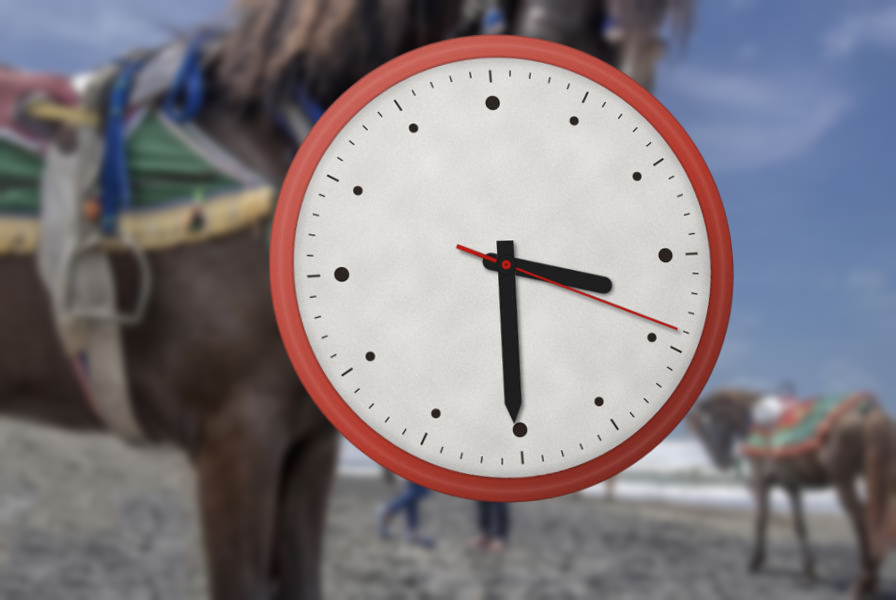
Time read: **3:30:19**
